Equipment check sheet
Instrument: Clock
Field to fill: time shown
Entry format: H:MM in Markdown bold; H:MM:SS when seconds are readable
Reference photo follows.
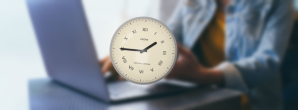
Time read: **1:45**
